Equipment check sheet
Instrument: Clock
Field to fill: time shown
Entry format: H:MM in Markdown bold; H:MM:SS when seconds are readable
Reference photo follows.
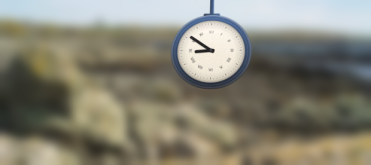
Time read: **8:51**
